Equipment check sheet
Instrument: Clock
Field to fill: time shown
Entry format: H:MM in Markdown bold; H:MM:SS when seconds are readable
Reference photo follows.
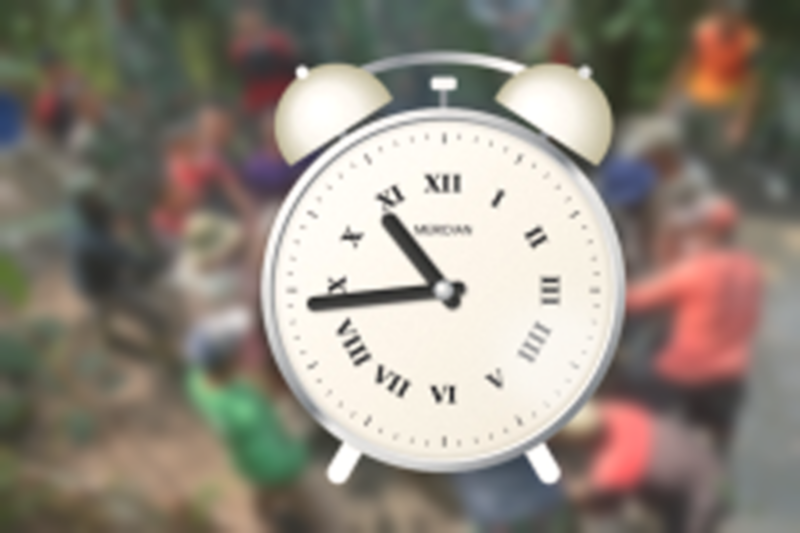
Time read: **10:44**
